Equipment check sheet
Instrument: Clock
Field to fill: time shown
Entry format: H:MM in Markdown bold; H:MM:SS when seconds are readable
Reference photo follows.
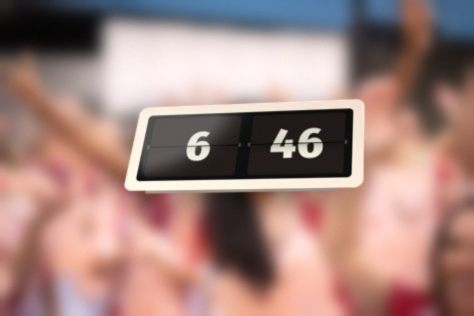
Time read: **6:46**
